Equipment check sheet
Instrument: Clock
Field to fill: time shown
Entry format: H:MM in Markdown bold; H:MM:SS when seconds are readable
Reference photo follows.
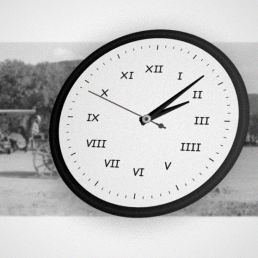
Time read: **2:07:49**
